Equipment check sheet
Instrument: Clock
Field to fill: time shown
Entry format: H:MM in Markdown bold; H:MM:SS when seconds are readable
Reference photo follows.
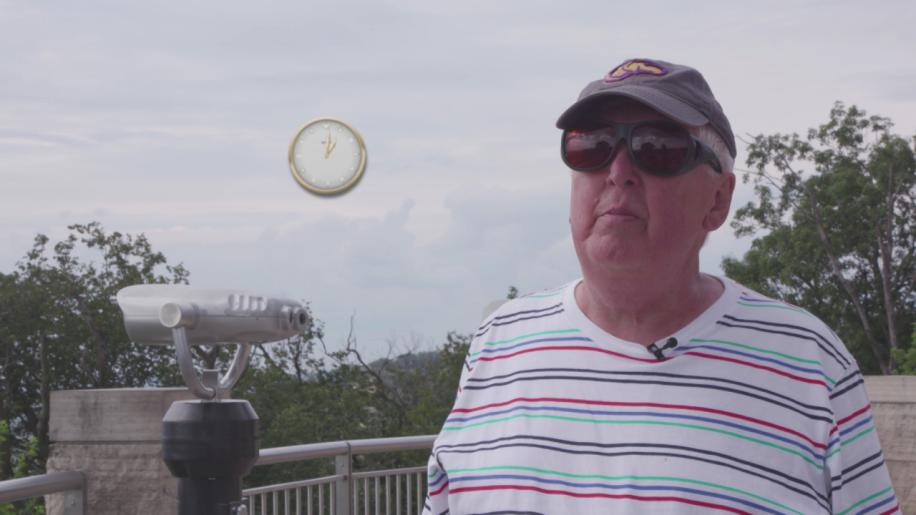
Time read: **1:01**
